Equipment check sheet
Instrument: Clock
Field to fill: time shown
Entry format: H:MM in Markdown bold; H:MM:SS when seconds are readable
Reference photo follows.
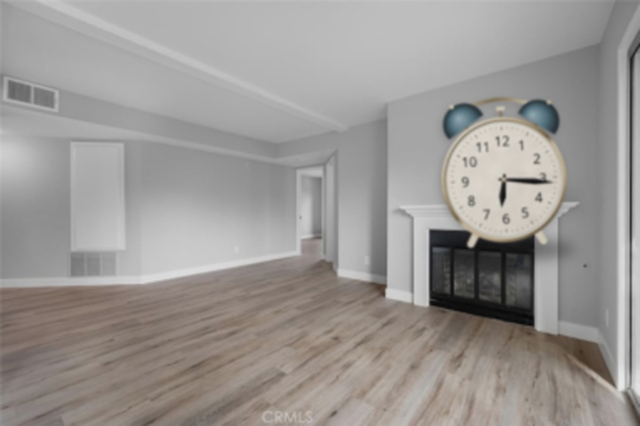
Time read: **6:16**
